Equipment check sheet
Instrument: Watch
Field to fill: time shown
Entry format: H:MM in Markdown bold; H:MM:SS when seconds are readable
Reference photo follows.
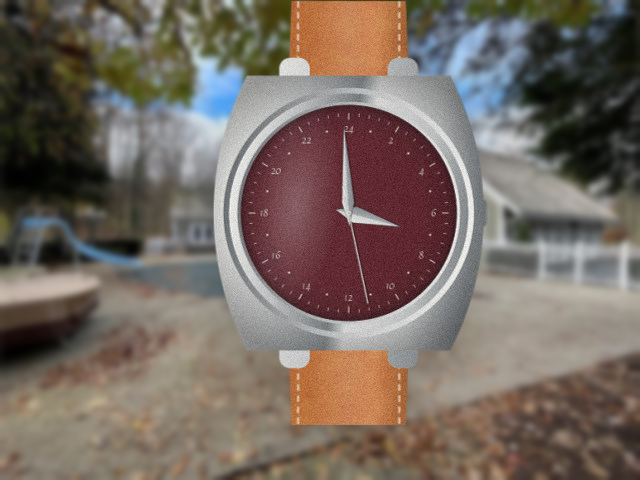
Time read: **6:59:28**
